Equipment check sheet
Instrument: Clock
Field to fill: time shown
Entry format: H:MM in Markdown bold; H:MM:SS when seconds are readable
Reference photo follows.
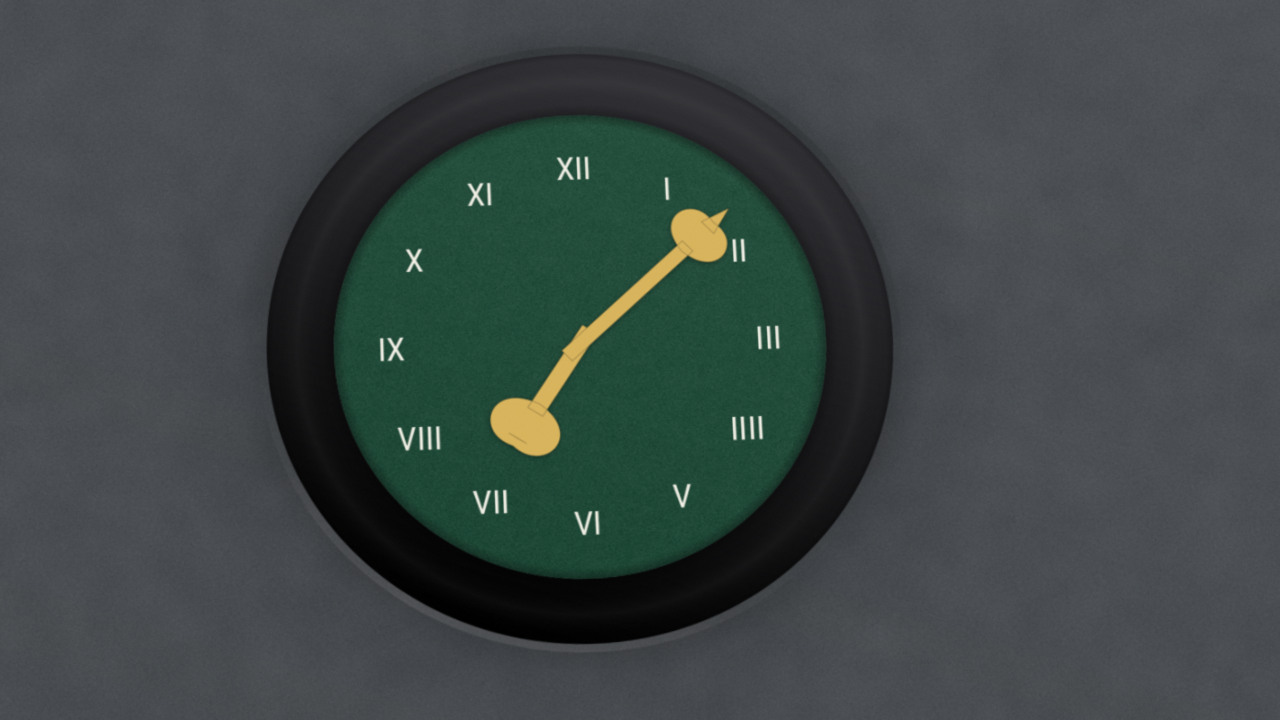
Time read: **7:08**
